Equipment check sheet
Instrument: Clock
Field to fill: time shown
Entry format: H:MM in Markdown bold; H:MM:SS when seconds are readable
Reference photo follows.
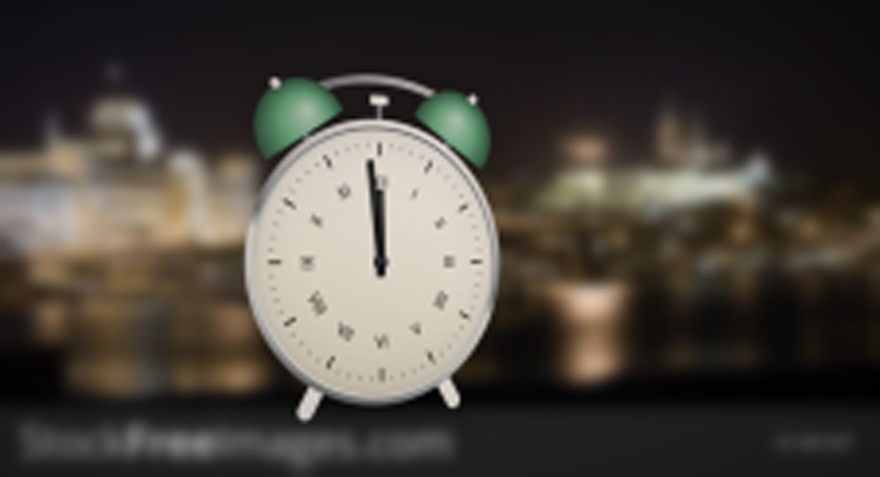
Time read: **11:59**
